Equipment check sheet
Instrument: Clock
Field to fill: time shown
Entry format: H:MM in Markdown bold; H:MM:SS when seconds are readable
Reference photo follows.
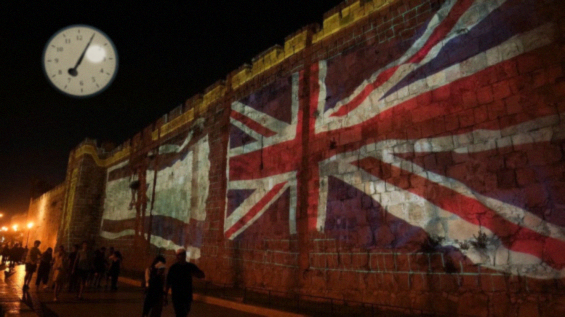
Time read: **7:05**
